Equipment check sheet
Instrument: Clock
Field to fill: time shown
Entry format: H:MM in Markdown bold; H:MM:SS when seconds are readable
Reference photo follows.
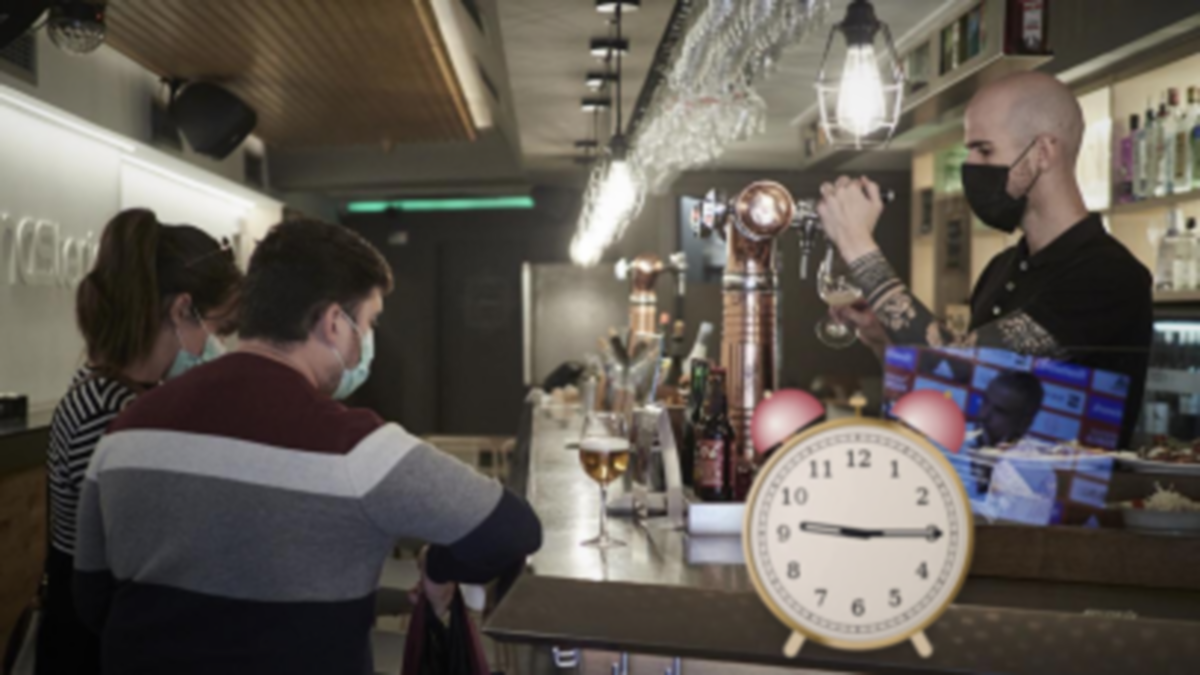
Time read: **9:15**
